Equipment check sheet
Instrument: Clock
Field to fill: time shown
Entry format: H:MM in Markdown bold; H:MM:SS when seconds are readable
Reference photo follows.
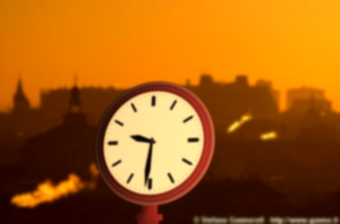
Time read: **9:31**
